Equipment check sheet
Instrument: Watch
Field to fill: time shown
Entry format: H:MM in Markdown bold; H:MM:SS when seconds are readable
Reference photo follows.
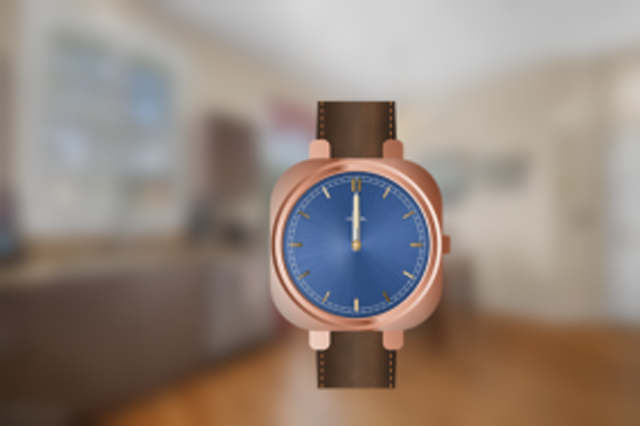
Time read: **12:00**
